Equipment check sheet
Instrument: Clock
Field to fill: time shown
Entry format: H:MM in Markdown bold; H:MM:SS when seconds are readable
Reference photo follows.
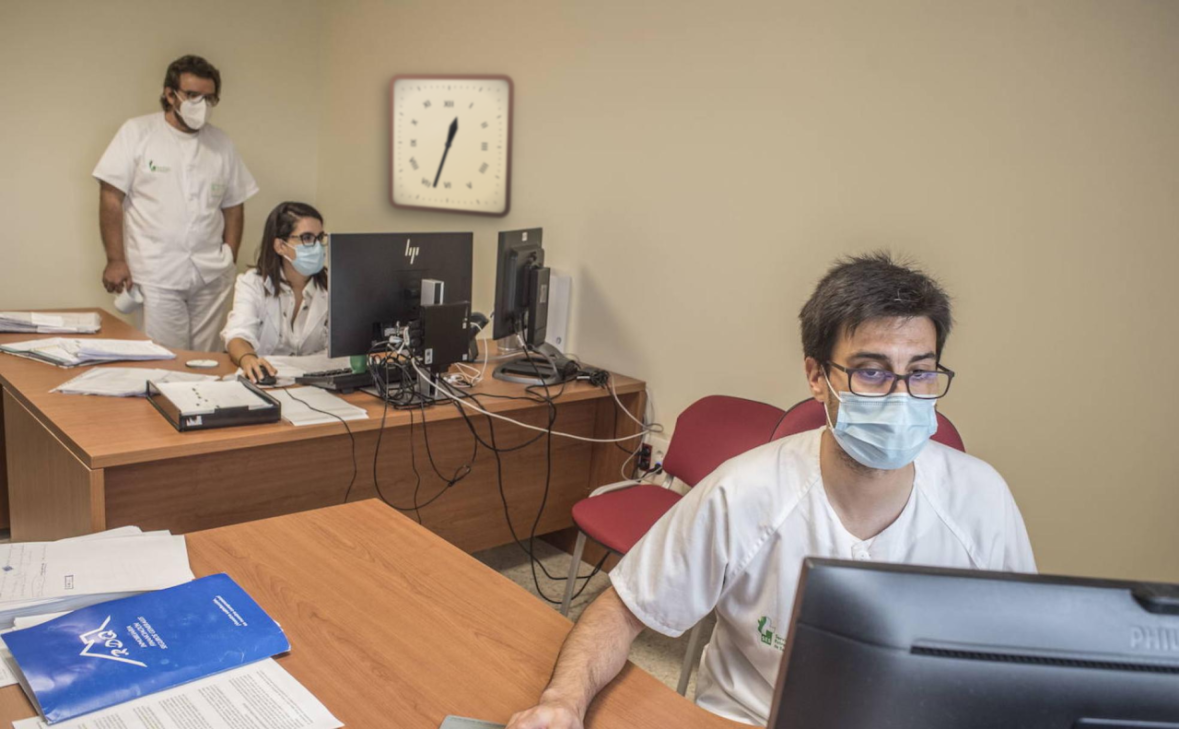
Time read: **12:33**
